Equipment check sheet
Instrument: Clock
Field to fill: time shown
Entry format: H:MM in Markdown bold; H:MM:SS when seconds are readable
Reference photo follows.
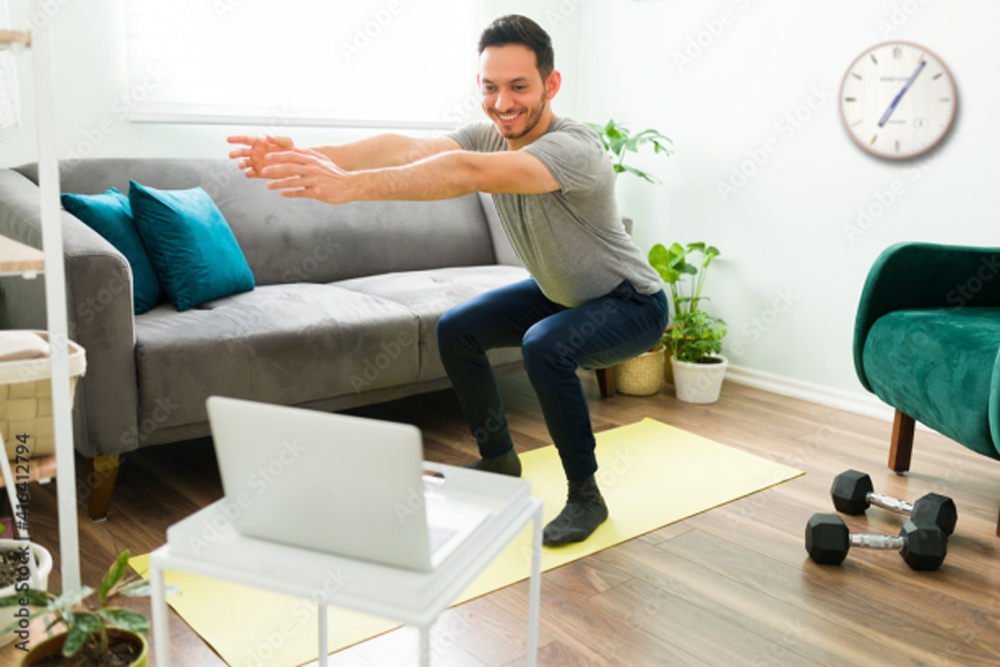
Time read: **7:06**
